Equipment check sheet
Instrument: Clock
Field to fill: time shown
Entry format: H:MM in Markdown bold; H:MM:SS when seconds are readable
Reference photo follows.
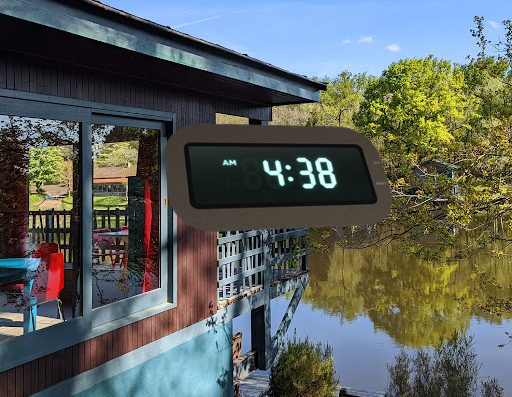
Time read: **4:38**
